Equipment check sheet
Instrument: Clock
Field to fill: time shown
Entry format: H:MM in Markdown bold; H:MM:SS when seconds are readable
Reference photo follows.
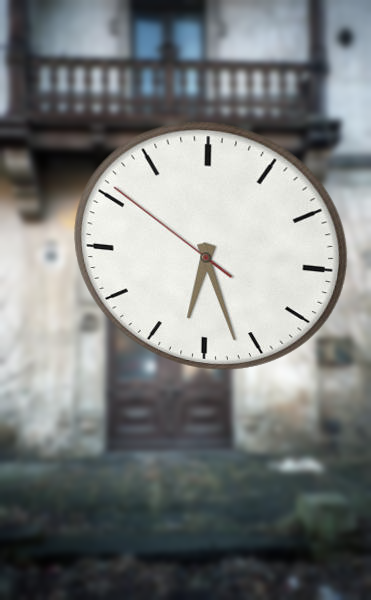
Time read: **6:26:51**
